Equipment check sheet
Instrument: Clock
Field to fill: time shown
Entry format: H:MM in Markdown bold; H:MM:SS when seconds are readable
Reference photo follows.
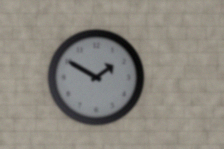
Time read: **1:50**
